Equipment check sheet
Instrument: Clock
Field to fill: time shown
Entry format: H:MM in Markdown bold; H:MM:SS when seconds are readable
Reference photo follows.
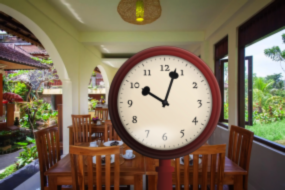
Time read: **10:03**
